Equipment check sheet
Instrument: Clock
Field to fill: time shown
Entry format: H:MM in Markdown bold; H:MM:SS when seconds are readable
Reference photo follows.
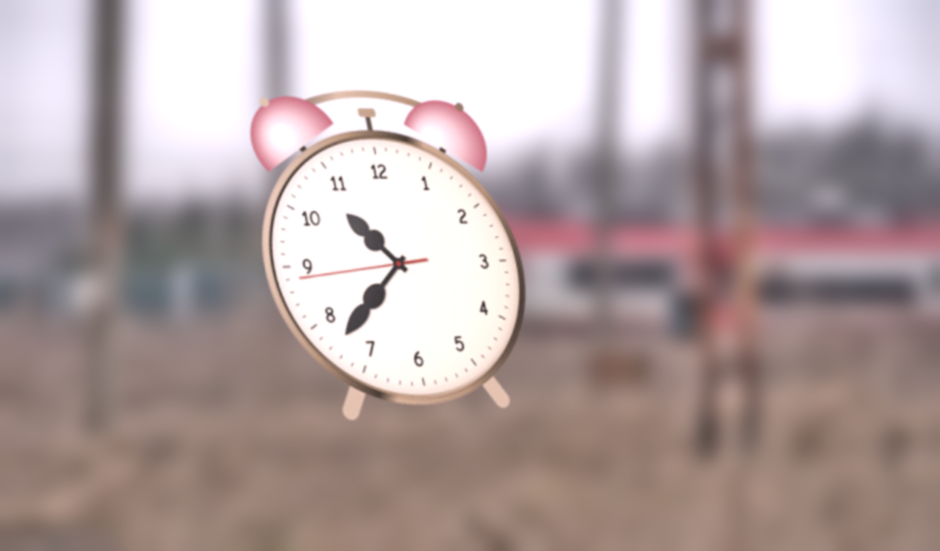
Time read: **10:37:44**
